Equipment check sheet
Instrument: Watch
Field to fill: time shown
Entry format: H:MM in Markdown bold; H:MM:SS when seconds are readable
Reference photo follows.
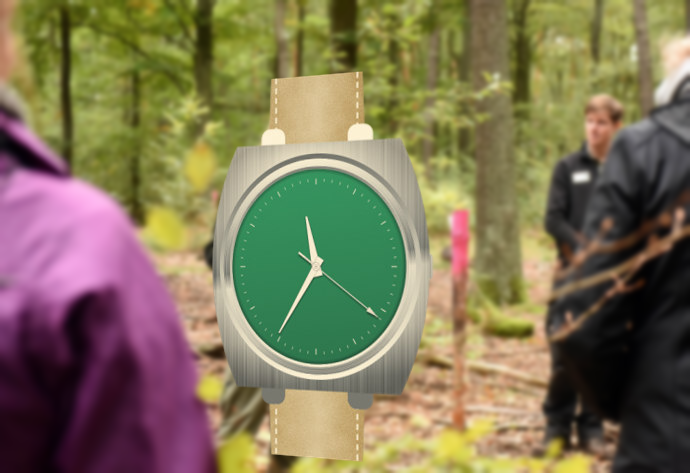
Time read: **11:35:21**
